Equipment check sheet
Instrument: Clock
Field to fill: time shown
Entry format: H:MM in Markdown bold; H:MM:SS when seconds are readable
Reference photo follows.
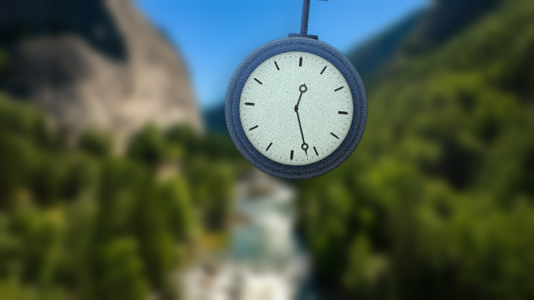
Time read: **12:27**
